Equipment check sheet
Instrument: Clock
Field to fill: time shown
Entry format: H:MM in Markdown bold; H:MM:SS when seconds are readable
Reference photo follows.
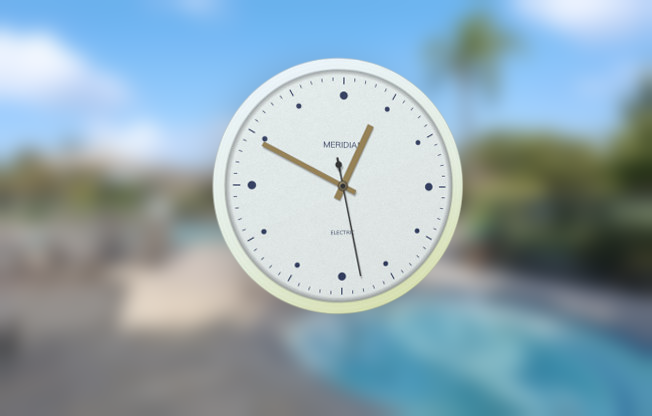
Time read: **12:49:28**
